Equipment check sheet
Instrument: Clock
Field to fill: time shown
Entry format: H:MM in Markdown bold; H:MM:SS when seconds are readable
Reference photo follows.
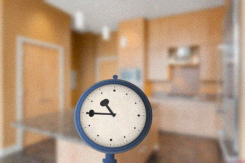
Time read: **10:45**
